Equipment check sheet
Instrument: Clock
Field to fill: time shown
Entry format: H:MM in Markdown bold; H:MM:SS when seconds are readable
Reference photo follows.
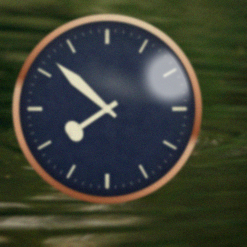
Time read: **7:52**
